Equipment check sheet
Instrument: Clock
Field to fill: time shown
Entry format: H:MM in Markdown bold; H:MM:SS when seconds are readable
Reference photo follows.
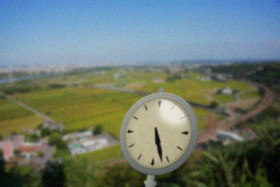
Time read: **5:27**
